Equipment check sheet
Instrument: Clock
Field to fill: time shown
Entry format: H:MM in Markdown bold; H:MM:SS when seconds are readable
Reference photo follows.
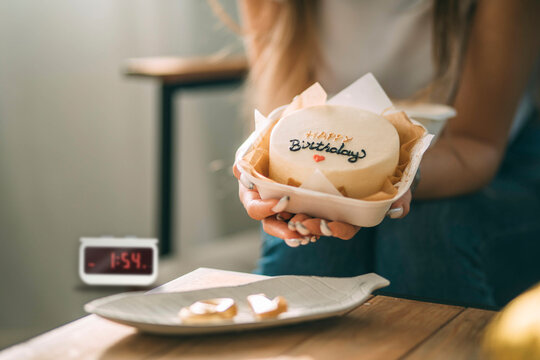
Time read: **1:54**
